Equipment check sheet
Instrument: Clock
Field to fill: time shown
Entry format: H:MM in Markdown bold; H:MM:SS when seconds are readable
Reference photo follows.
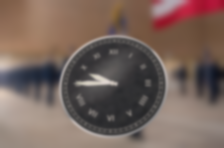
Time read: **9:45**
